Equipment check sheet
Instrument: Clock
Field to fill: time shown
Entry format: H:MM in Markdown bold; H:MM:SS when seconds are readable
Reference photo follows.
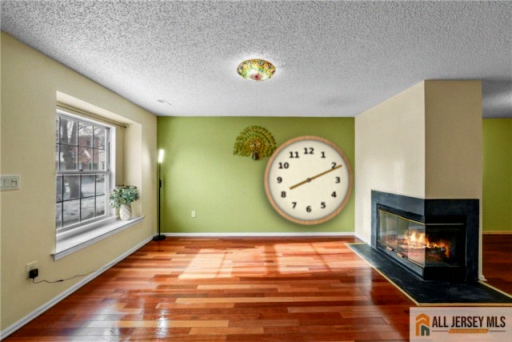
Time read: **8:11**
